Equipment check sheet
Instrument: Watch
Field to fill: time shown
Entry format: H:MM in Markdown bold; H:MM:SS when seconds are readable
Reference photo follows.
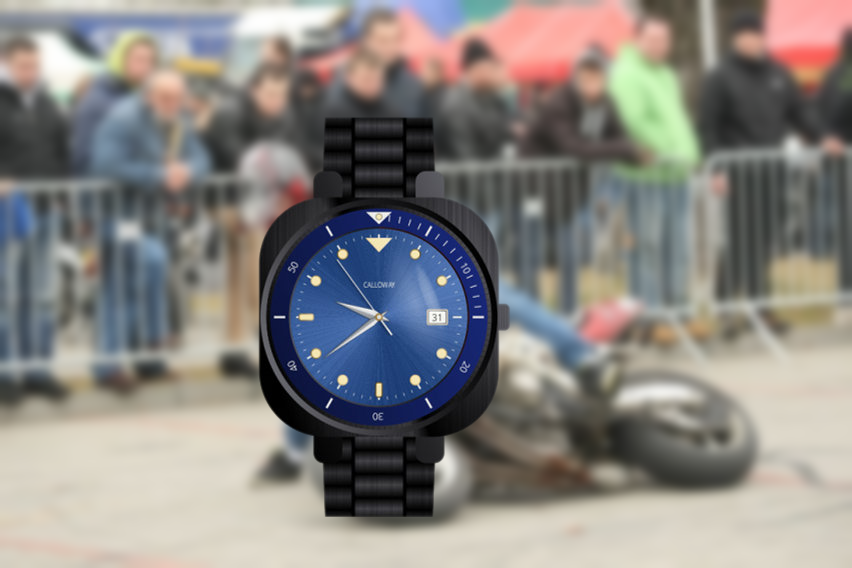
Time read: **9:38:54**
